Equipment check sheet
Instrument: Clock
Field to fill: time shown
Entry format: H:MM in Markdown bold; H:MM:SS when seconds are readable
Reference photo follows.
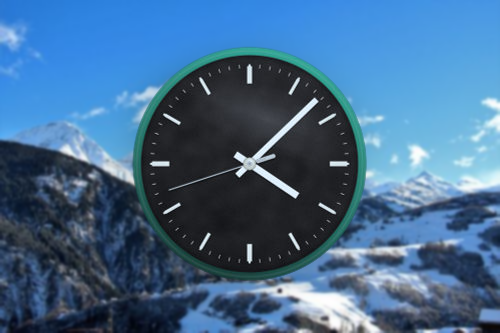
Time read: **4:07:42**
